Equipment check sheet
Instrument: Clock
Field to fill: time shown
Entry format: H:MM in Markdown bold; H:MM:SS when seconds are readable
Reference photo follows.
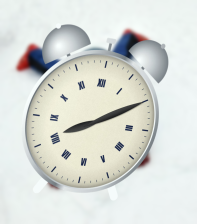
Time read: **8:10**
